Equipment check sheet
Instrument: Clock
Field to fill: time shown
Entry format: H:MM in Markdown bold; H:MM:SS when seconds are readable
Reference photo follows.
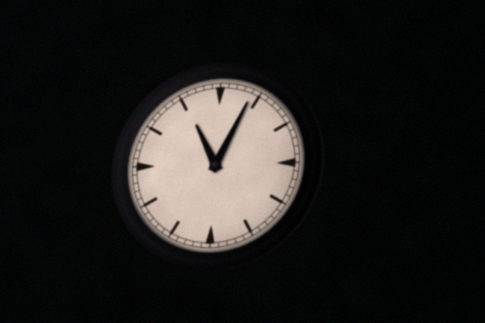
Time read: **11:04**
